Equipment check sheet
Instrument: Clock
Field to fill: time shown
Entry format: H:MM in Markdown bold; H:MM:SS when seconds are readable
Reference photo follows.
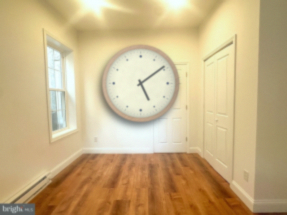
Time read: **5:09**
